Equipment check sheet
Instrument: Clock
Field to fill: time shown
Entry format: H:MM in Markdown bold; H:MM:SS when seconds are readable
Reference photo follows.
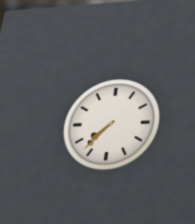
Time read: **7:37**
